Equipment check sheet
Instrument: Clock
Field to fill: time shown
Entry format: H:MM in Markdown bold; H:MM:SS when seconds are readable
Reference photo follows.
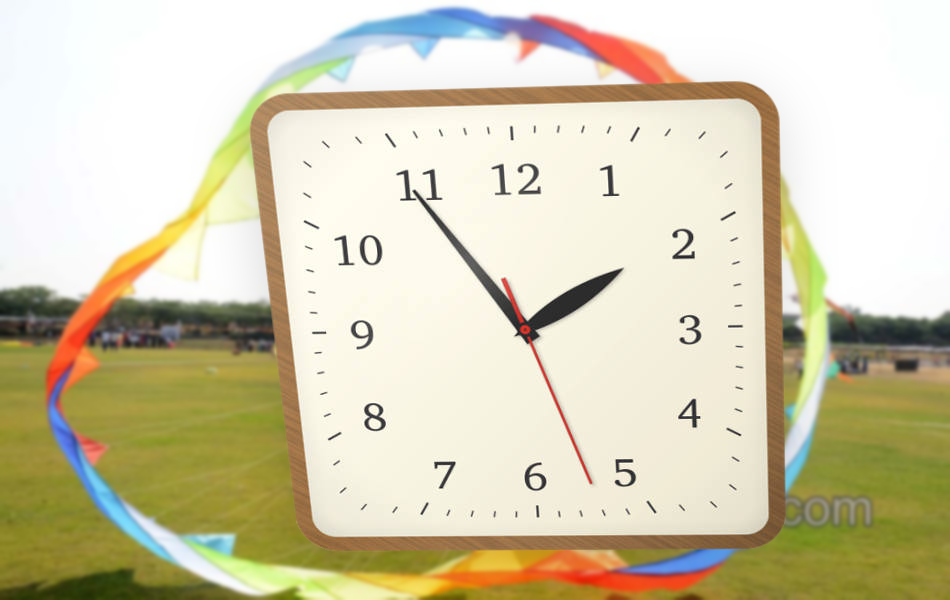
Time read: **1:54:27**
